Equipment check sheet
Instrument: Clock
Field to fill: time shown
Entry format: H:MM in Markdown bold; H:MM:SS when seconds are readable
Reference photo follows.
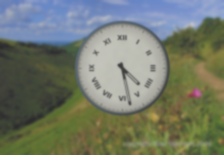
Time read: **4:28**
